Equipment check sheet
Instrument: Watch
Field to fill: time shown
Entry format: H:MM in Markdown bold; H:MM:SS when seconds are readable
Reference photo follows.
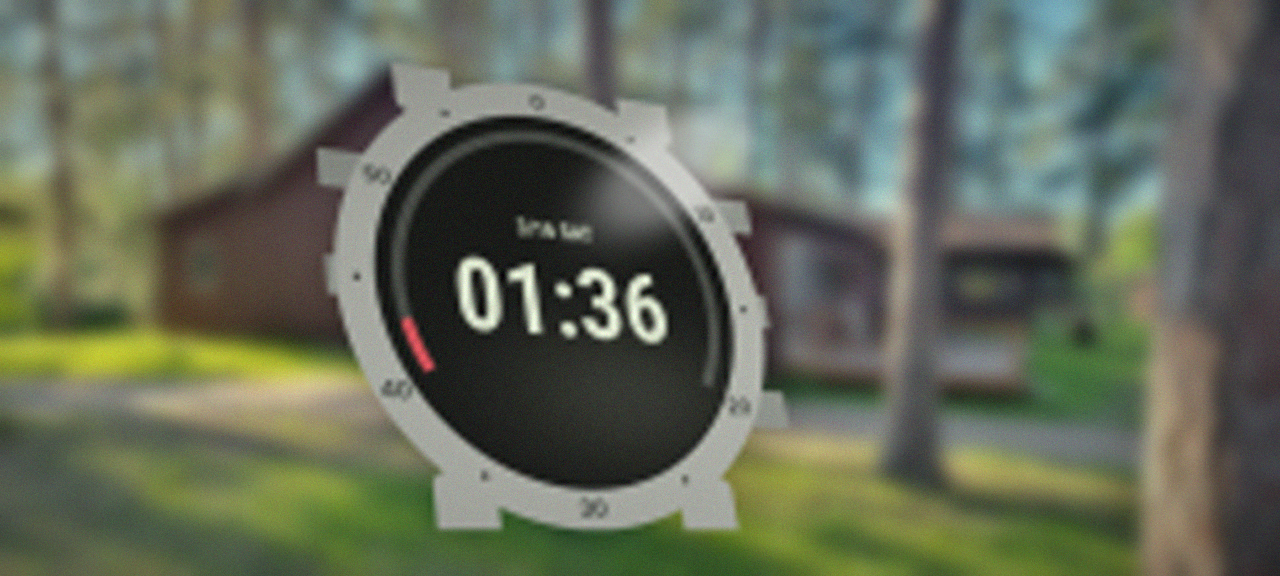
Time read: **1:36**
